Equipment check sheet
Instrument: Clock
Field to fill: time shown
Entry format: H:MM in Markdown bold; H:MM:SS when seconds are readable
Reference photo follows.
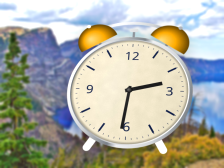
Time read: **2:31**
